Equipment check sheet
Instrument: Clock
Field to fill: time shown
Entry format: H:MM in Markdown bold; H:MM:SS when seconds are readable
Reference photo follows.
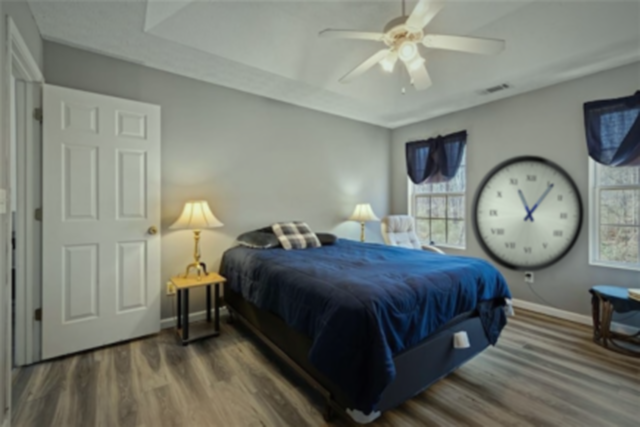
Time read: **11:06**
